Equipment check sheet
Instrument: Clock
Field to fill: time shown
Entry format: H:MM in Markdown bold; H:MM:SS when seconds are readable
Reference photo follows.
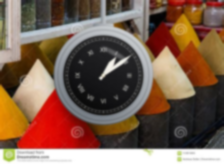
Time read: **1:09**
